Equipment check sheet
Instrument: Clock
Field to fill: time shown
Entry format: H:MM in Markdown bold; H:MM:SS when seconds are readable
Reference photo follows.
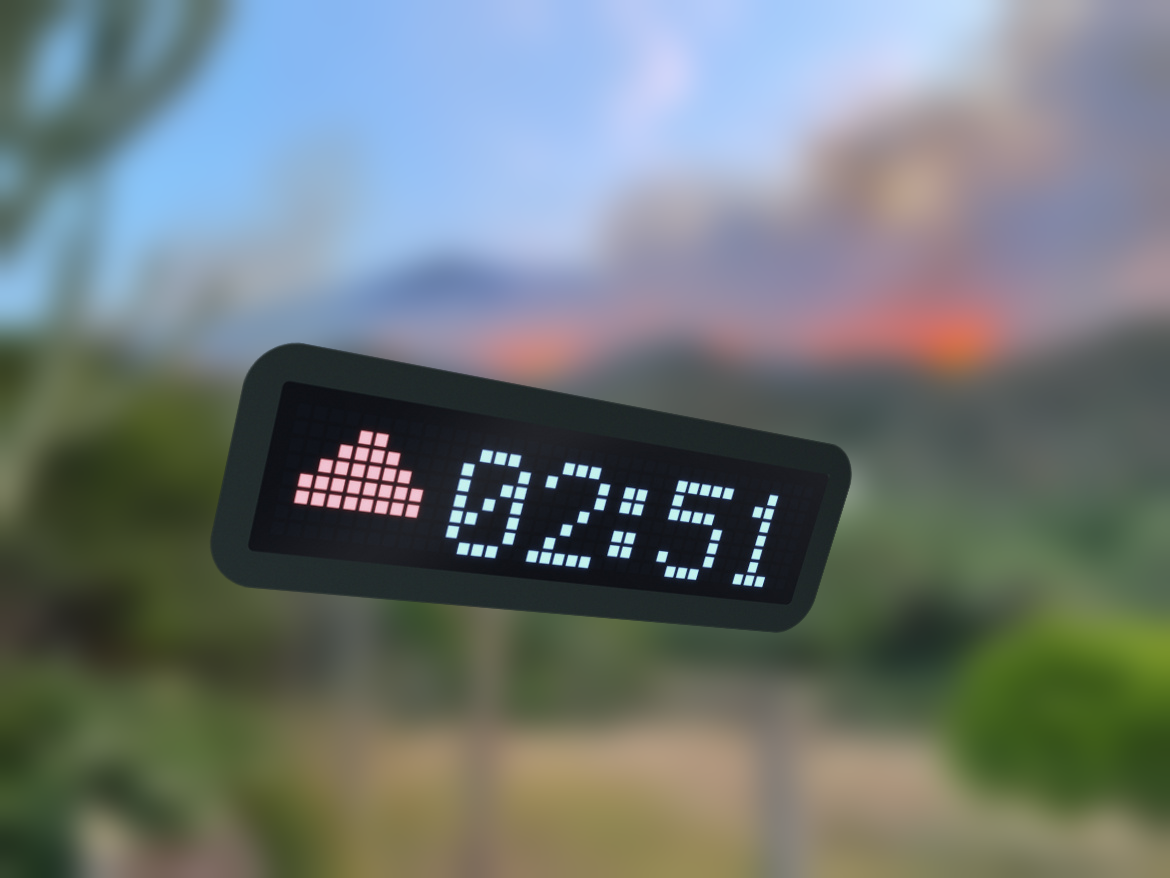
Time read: **2:51**
